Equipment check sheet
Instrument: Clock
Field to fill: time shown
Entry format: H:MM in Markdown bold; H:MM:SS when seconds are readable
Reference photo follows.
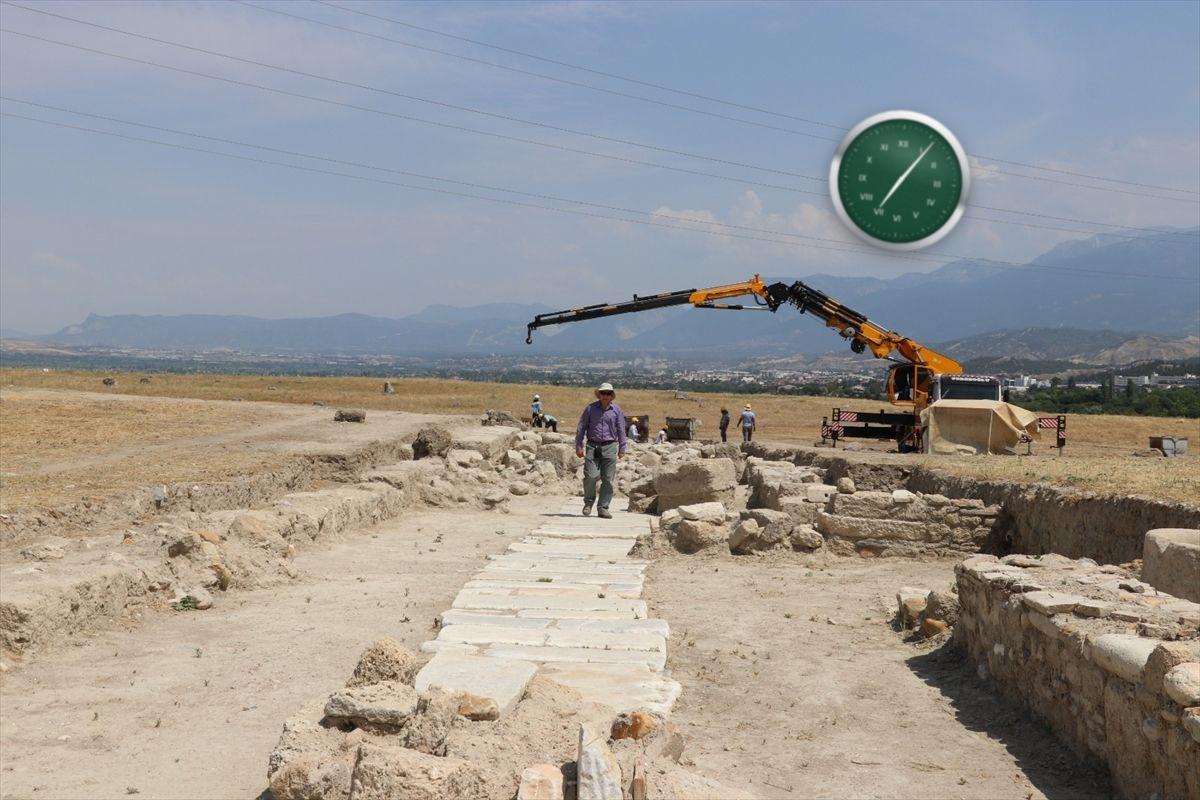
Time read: **7:06**
